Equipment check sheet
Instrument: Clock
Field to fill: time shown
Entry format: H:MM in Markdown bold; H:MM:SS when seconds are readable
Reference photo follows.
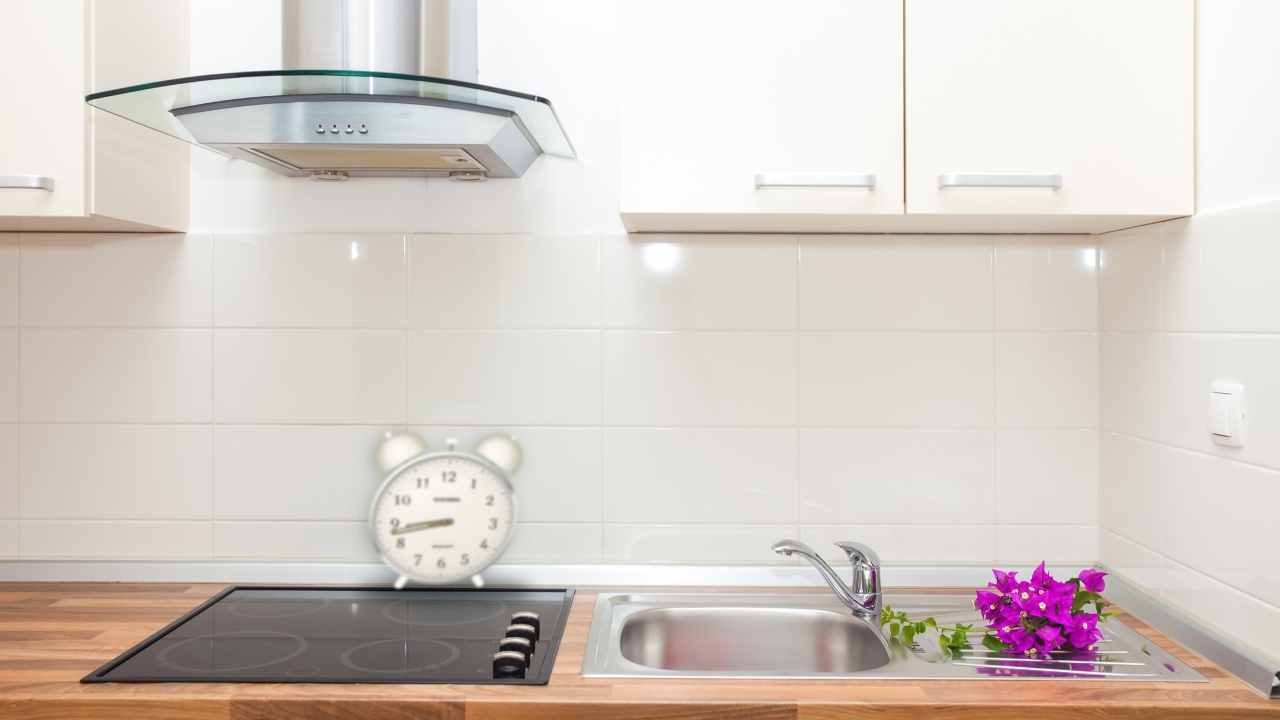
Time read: **8:43**
